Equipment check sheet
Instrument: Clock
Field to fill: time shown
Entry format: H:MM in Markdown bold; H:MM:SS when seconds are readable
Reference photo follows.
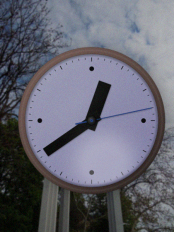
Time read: **12:39:13**
